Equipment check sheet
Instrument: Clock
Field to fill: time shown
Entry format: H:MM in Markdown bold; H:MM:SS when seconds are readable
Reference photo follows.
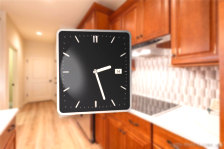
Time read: **2:27**
